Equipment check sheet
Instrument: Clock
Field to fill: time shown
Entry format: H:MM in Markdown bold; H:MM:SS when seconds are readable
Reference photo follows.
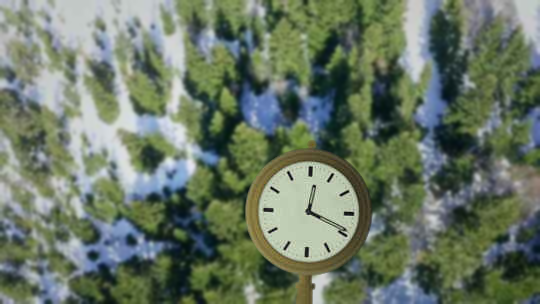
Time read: **12:19**
